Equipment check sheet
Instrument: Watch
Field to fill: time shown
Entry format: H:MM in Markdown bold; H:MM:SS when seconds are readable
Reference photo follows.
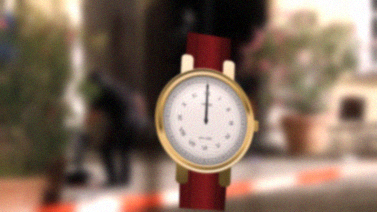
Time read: **12:00**
